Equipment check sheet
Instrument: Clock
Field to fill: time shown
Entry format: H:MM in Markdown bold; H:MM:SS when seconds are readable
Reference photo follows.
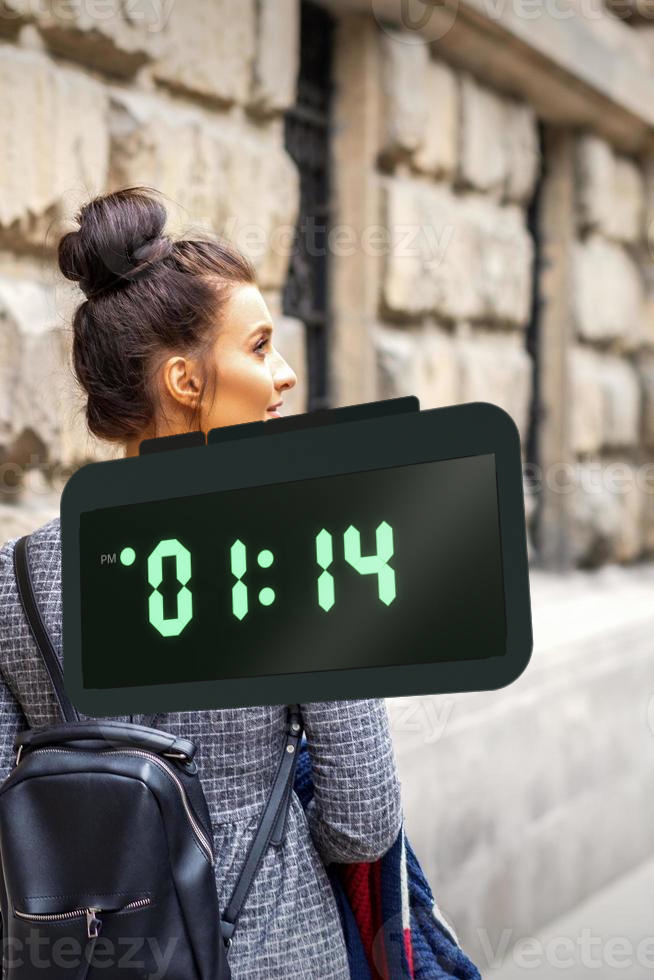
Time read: **1:14**
